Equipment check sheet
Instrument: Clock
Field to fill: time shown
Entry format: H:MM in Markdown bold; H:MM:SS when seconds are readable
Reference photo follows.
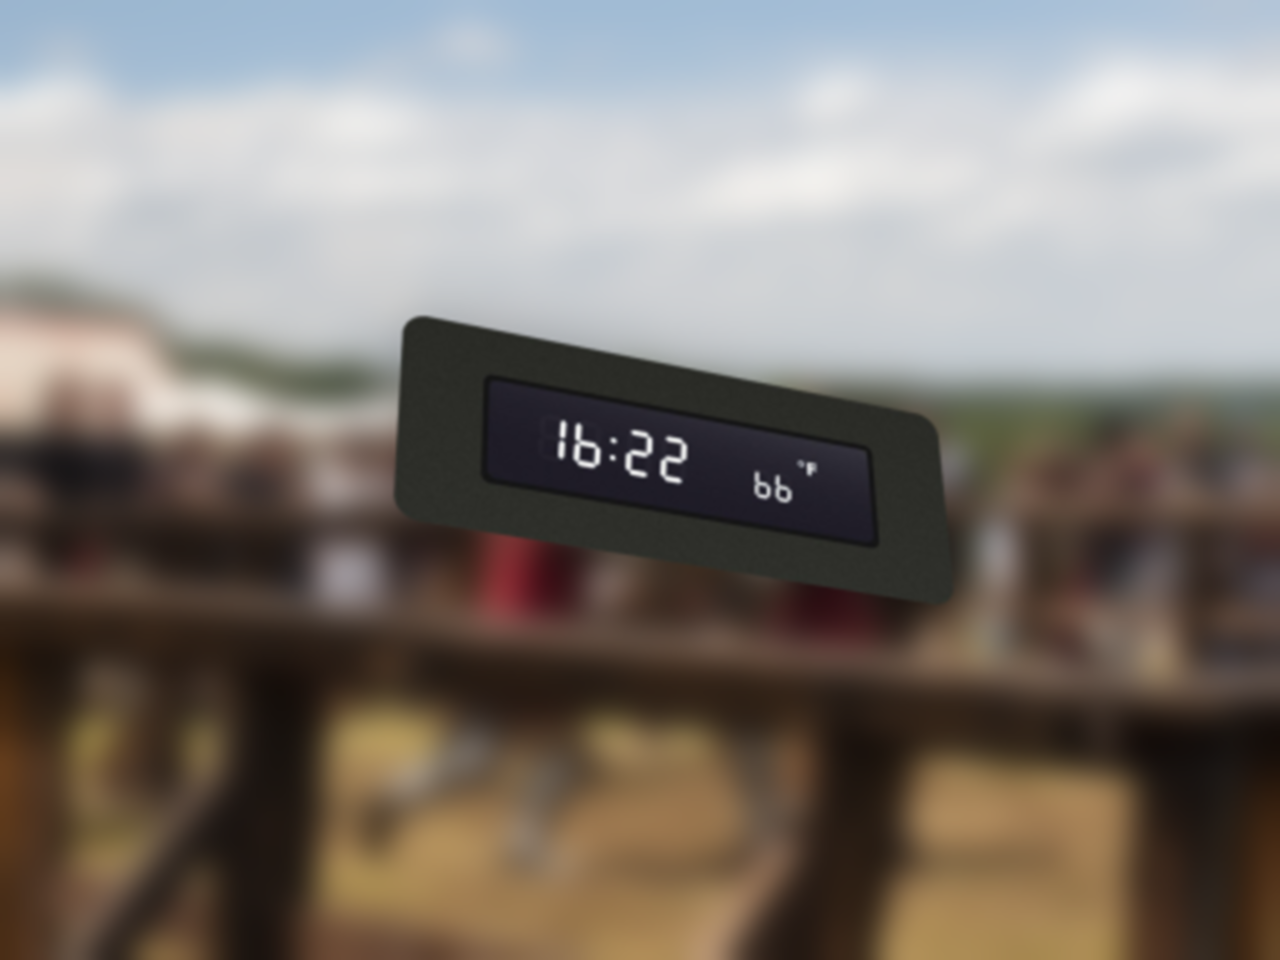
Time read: **16:22**
